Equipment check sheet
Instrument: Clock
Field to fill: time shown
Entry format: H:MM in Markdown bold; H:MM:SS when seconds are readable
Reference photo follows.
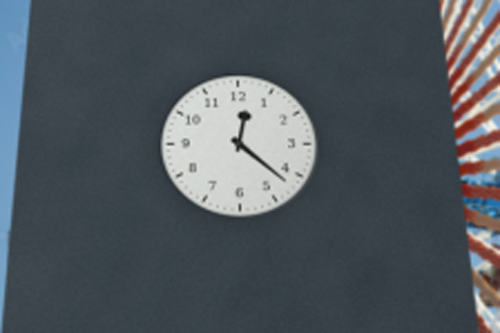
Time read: **12:22**
